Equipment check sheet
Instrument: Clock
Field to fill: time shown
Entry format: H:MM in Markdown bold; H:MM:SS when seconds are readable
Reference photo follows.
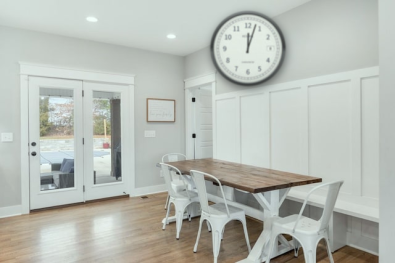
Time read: **12:03**
